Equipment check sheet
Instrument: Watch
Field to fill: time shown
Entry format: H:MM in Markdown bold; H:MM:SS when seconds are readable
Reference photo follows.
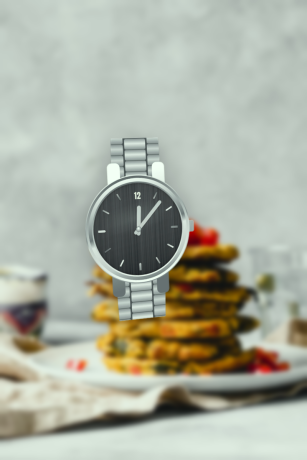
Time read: **12:07**
